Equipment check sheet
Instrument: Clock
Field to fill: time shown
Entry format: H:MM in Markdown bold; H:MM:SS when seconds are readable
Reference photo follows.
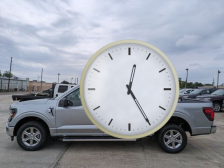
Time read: **12:25**
